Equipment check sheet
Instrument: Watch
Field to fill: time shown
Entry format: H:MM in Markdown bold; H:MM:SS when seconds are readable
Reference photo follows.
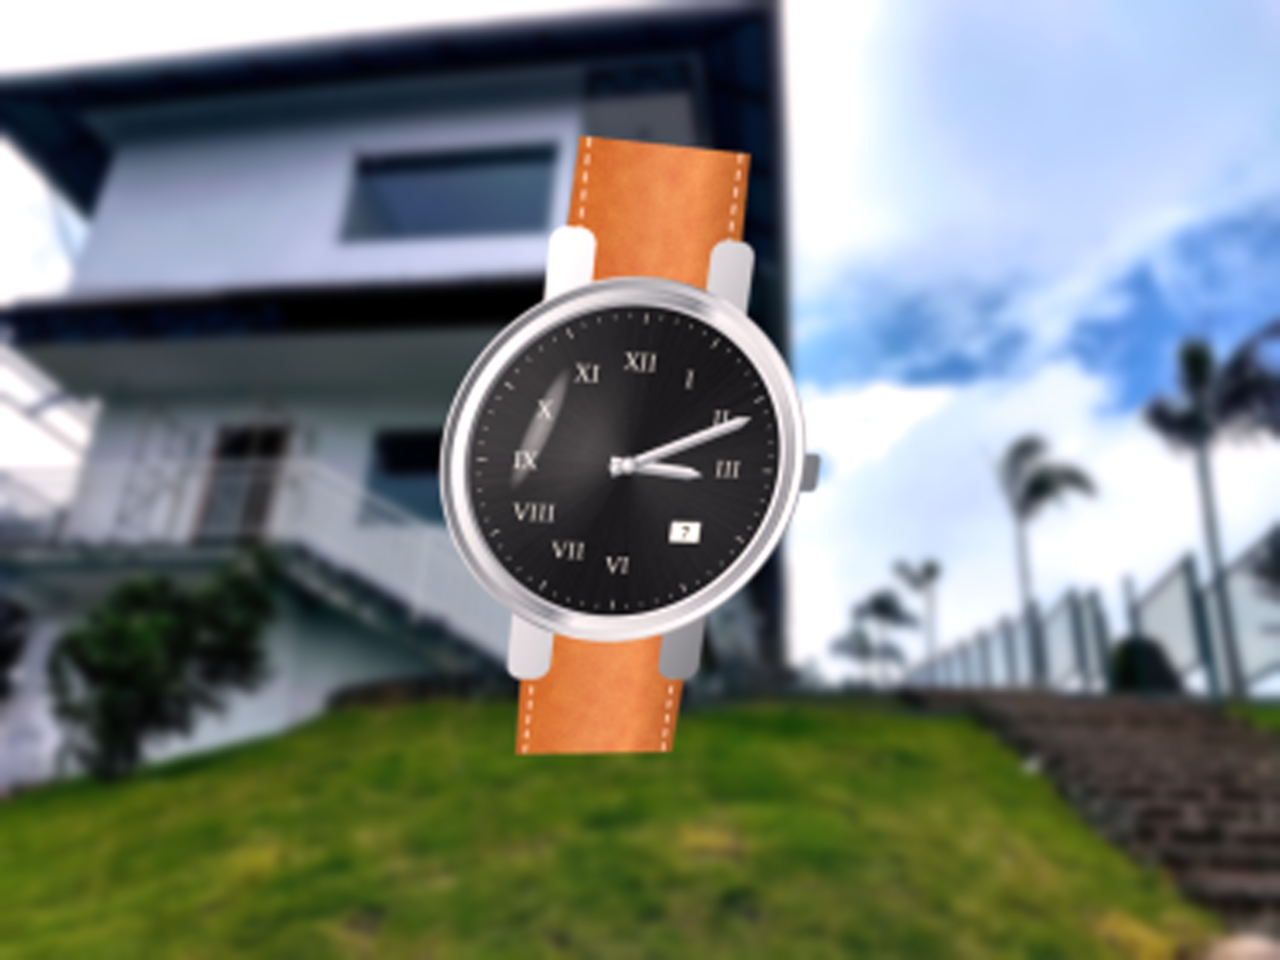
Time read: **3:11**
